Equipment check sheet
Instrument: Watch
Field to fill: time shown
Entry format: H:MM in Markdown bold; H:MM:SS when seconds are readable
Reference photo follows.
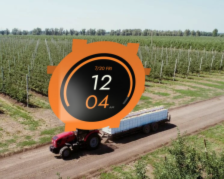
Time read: **12:04**
